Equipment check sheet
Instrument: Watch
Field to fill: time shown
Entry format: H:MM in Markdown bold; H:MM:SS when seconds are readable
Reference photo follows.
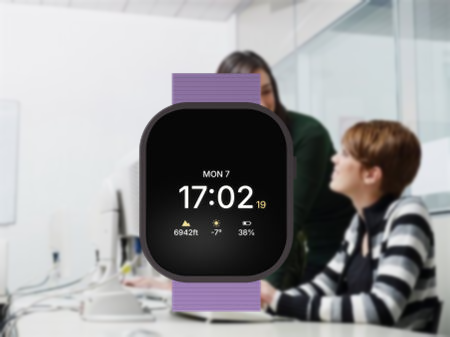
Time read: **17:02:19**
